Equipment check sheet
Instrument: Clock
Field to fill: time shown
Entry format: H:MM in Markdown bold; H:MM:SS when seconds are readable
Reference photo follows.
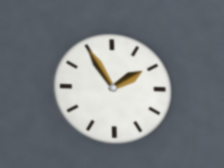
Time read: **1:55**
